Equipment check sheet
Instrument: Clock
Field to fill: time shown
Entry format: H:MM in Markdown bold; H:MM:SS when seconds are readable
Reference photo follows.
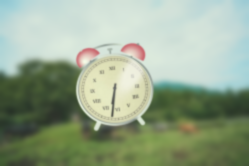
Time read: **6:32**
